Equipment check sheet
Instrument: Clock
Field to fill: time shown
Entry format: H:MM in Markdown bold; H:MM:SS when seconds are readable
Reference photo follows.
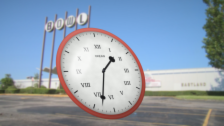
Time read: **1:33**
